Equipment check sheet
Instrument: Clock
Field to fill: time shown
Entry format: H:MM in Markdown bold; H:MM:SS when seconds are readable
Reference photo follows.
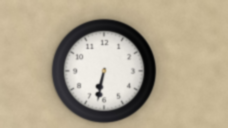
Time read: **6:32**
